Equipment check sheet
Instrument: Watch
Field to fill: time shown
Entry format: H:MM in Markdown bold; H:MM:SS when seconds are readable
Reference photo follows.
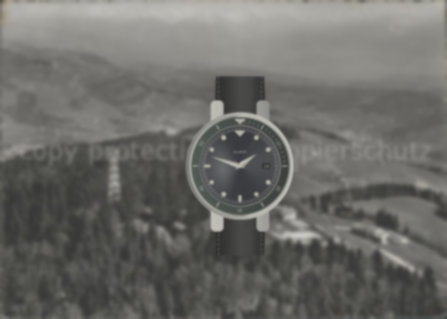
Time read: **1:48**
